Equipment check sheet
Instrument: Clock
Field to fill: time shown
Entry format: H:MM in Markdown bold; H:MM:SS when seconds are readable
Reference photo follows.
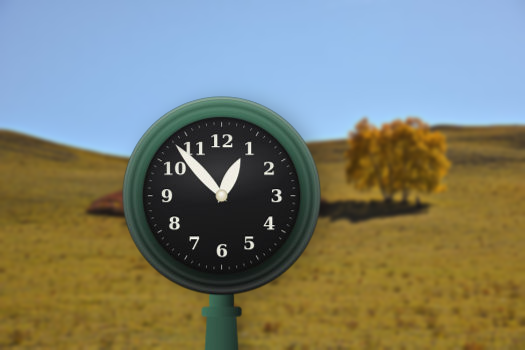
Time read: **12:53**
